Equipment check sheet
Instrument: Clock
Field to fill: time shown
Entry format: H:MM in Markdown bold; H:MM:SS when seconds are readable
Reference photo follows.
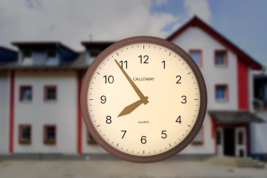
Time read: **7:54**
